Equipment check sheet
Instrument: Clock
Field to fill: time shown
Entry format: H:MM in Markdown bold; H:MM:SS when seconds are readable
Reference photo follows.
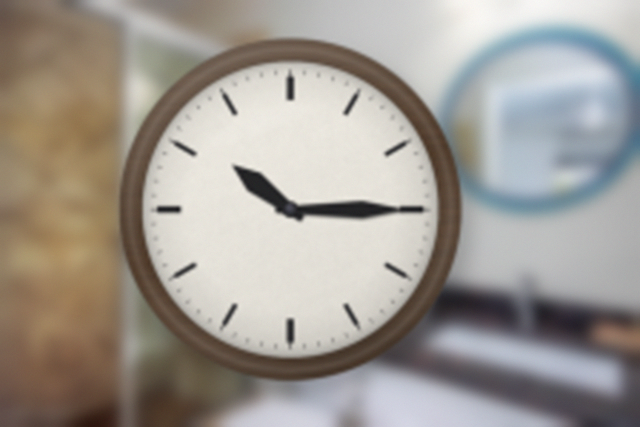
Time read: **10:15**
